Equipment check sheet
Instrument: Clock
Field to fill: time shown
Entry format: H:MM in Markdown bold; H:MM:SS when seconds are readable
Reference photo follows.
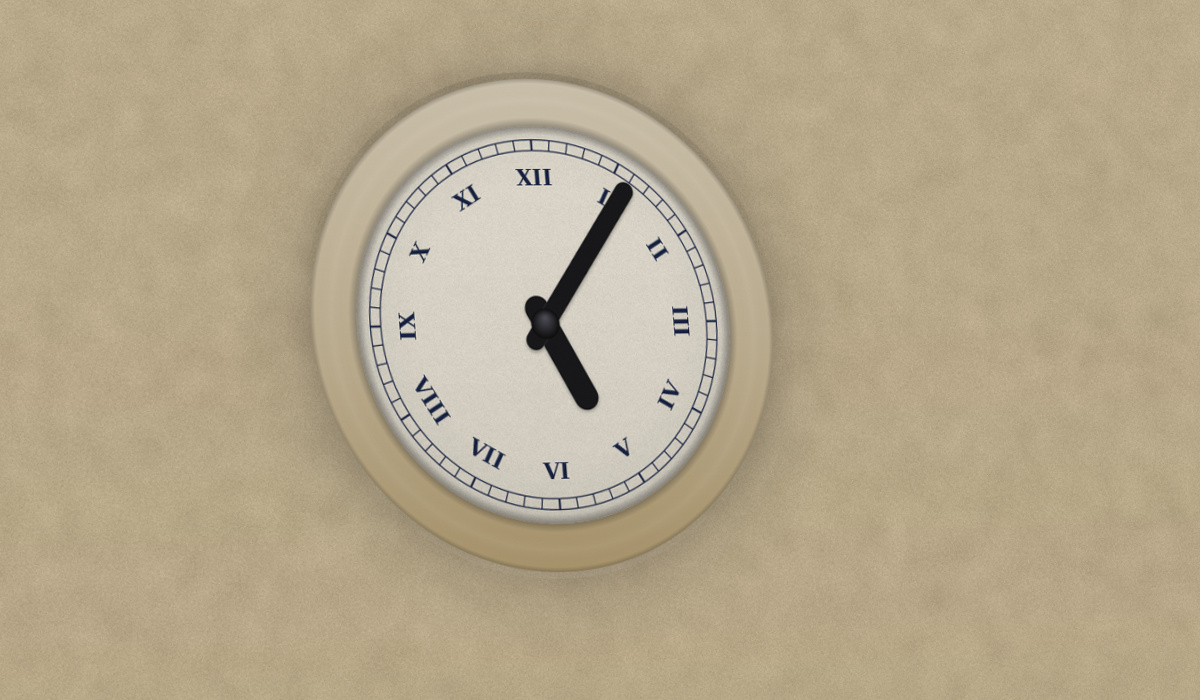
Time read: **5:06**
